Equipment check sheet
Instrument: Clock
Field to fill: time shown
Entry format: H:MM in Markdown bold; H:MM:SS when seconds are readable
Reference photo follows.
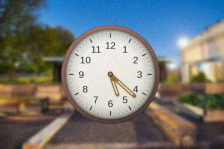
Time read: **5:22**
